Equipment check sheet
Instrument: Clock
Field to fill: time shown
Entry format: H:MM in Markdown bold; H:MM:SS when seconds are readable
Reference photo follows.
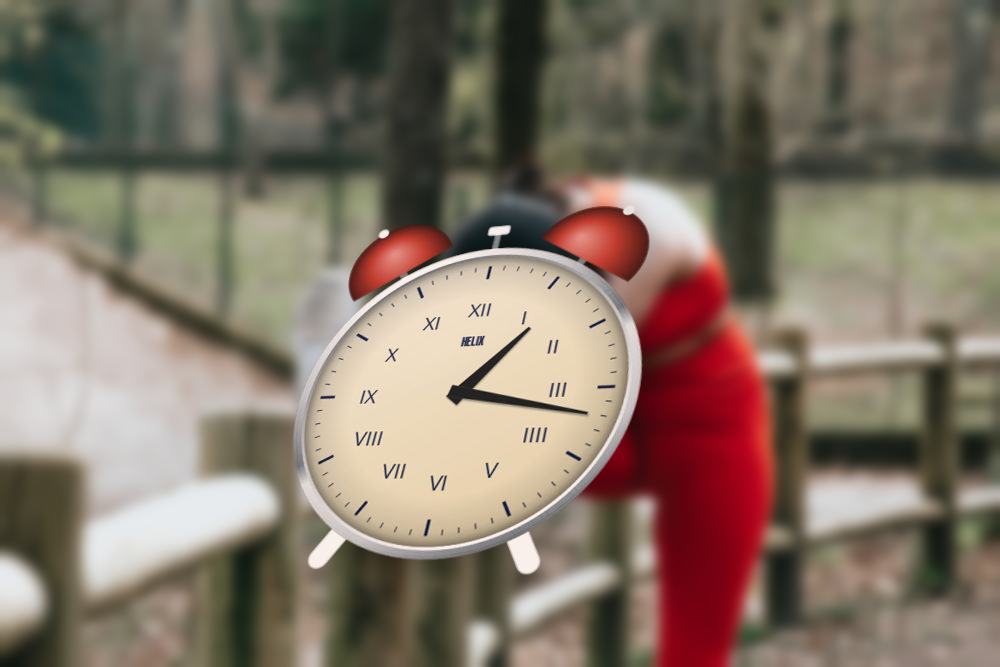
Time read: **1:17**
